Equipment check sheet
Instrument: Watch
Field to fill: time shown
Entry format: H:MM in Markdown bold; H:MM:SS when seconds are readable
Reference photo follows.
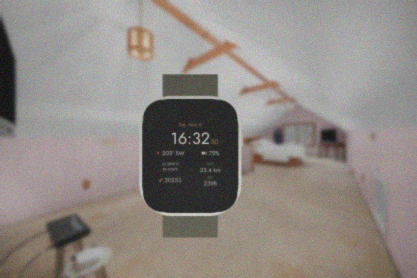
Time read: **16:32**
